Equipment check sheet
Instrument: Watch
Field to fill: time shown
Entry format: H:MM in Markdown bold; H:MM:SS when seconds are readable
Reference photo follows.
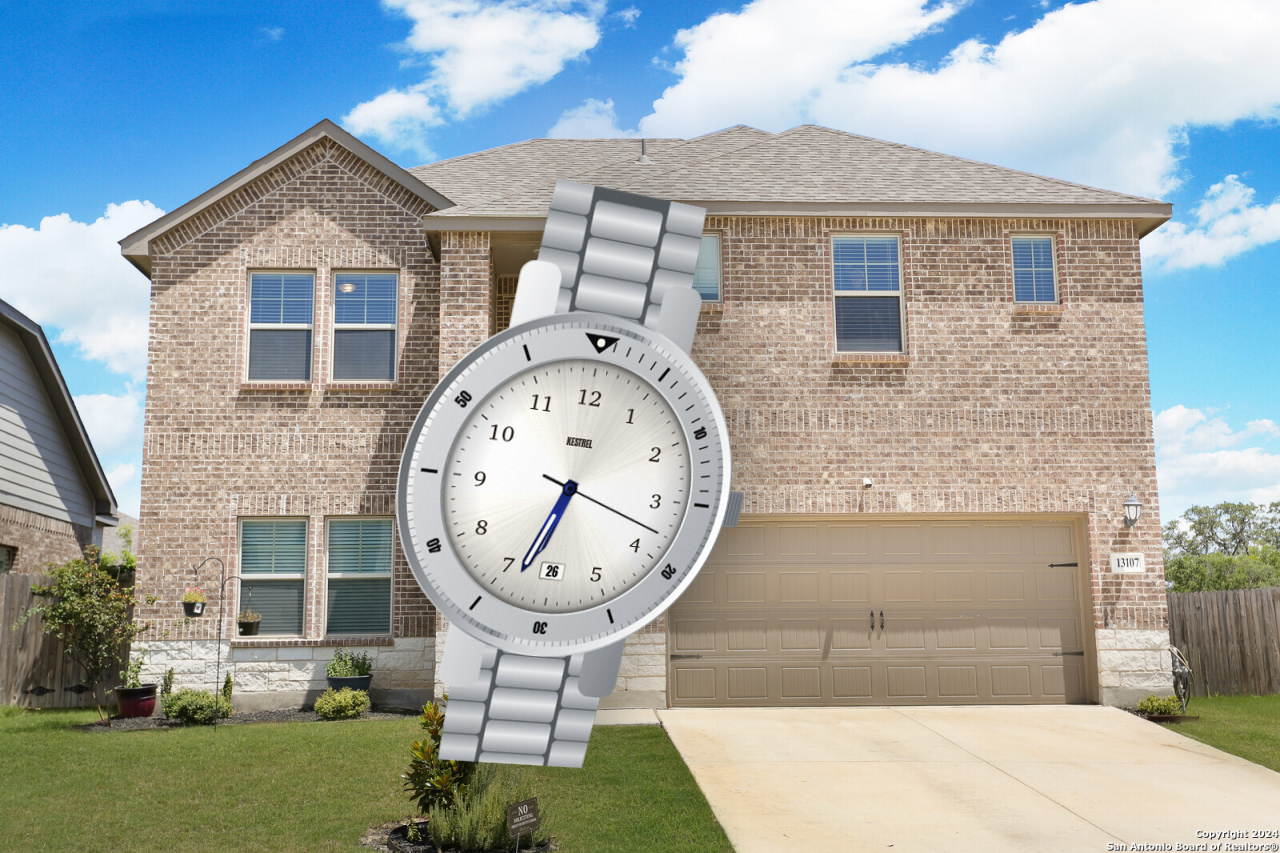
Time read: **6:33:18**
